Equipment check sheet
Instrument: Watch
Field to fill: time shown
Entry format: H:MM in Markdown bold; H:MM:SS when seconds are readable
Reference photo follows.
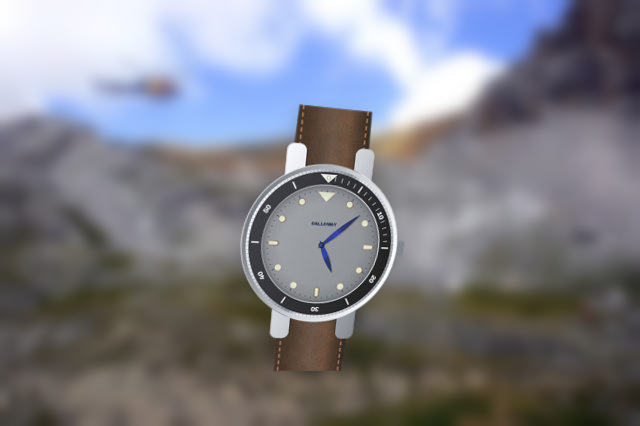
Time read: **5:08**
